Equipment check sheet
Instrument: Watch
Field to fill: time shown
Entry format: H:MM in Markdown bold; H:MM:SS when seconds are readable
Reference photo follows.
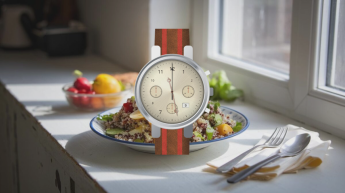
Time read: **11:28**
